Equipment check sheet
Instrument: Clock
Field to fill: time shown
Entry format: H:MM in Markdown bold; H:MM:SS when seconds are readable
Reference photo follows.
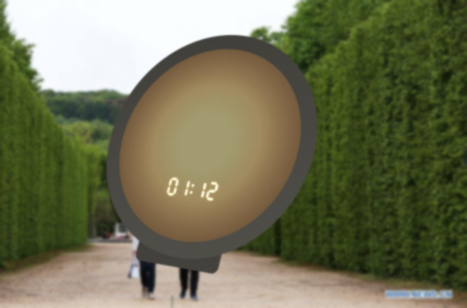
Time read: **1:12**
